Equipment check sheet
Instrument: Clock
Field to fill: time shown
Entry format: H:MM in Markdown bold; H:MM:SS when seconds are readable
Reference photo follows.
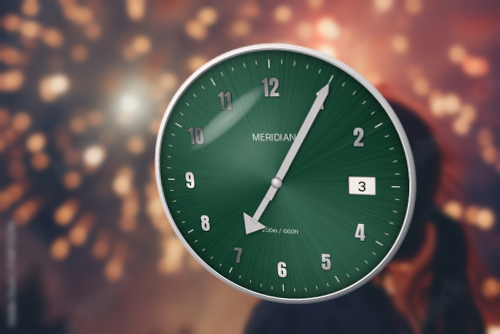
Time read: **7:05**
